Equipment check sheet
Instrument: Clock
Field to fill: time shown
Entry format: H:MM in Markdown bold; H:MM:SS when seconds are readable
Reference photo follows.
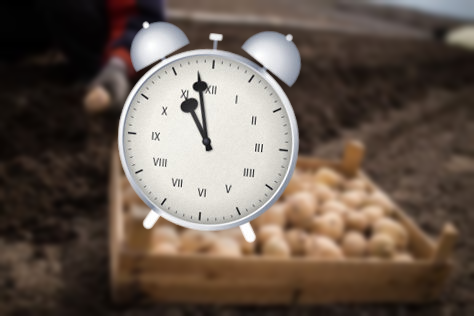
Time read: **10:58**
